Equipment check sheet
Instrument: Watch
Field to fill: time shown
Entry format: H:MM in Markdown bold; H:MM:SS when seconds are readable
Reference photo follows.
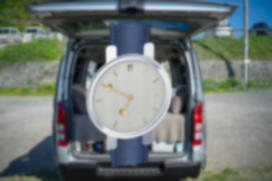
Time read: **6:50**
